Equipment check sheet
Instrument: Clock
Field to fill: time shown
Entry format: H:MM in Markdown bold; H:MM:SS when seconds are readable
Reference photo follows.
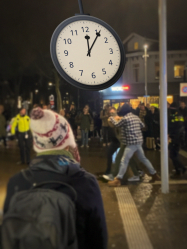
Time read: **12:06**
